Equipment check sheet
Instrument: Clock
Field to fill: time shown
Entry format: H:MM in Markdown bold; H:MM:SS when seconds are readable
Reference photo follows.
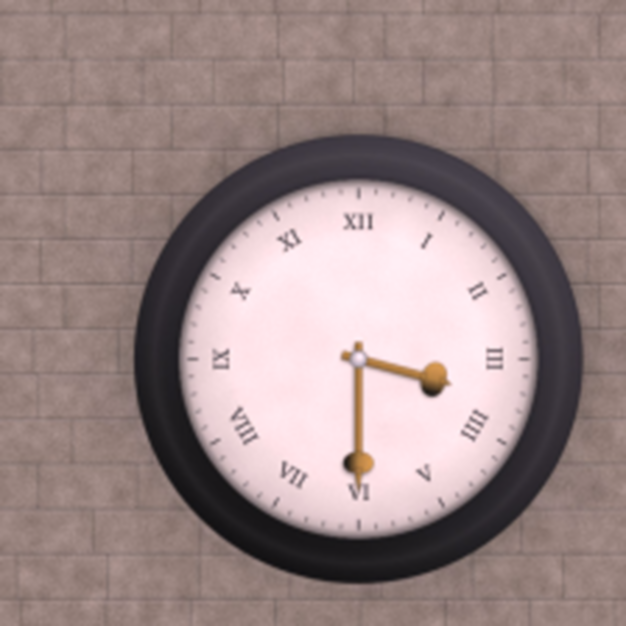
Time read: **3:30**
